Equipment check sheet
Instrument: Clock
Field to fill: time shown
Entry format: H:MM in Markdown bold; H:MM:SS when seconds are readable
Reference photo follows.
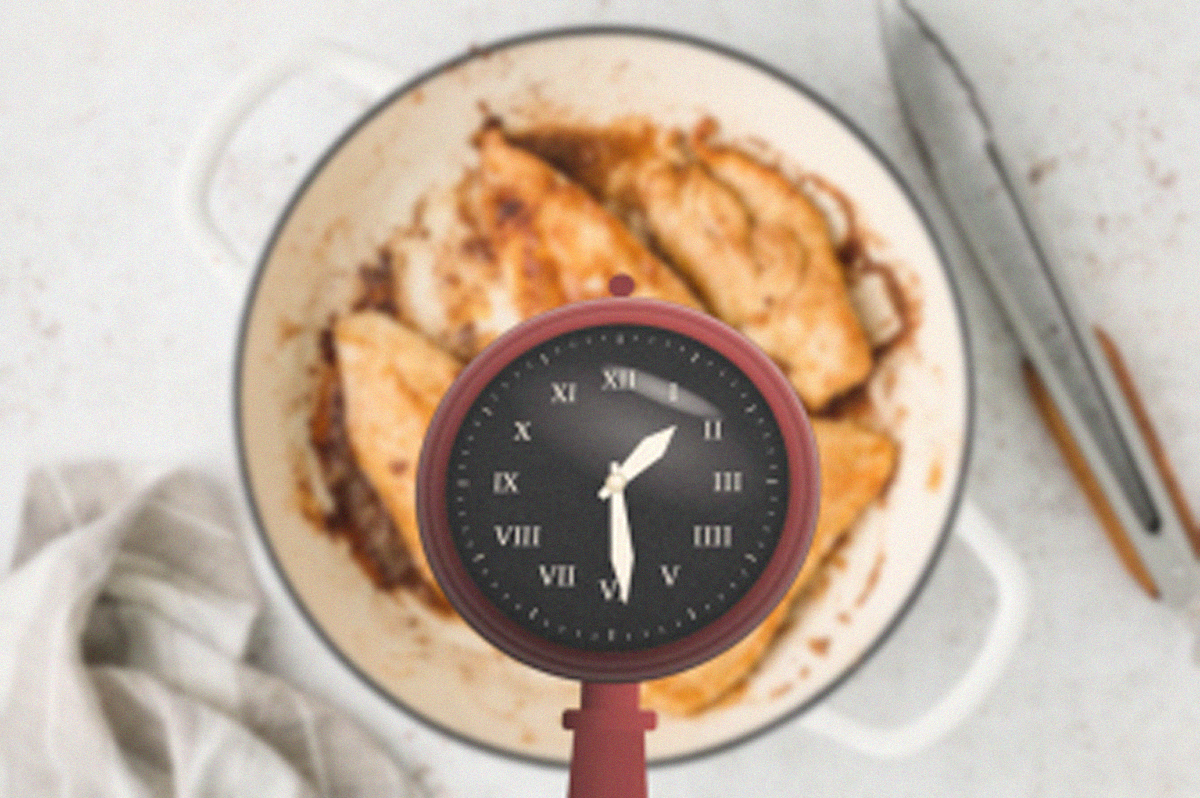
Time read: **1:29**
